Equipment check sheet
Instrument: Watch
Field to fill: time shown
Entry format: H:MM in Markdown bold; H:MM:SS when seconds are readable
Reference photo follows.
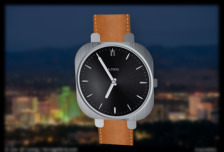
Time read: **6:55**
